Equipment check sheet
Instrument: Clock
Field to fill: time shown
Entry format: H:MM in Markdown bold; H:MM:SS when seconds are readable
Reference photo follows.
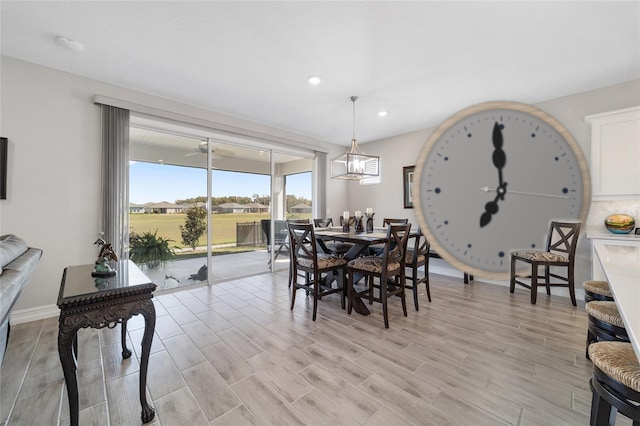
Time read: **6:59:16**
